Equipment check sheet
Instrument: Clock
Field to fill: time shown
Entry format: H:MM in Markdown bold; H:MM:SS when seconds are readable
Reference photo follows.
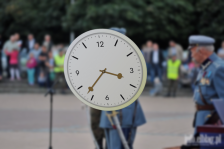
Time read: **3:37**
